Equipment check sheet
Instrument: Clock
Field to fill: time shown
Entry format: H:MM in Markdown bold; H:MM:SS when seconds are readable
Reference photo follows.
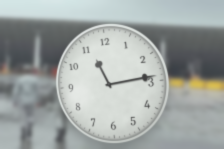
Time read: **11:14**
